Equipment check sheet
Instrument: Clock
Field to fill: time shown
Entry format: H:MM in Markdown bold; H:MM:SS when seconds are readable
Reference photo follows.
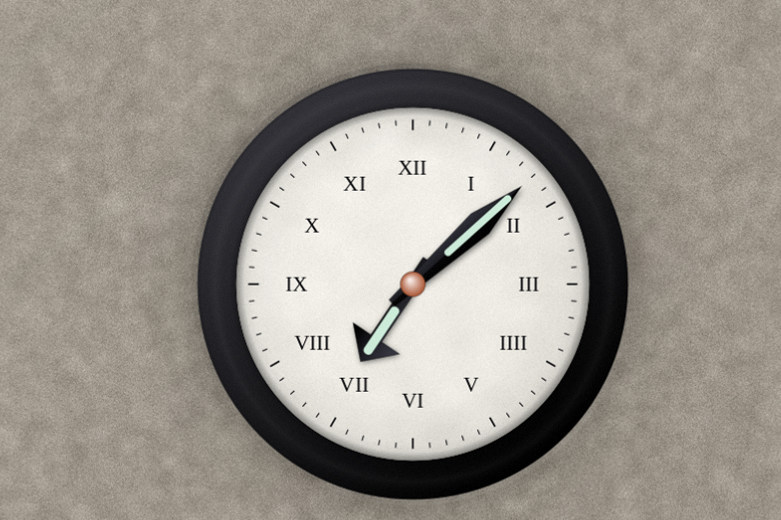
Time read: **7:08**
